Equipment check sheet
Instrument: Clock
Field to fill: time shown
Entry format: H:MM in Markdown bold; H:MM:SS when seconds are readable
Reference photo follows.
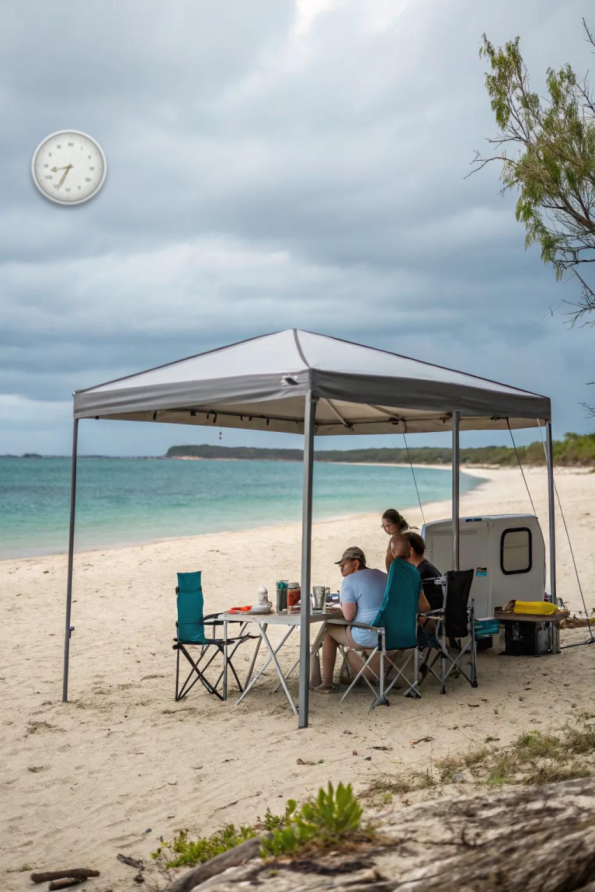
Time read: **8:34**
